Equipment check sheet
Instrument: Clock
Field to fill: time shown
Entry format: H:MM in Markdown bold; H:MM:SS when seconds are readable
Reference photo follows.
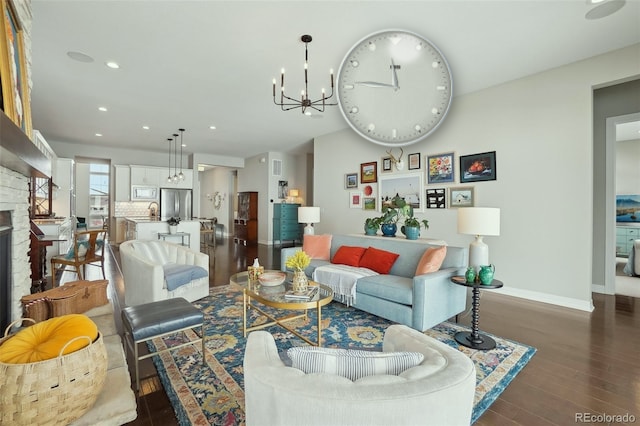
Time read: **11:46**
